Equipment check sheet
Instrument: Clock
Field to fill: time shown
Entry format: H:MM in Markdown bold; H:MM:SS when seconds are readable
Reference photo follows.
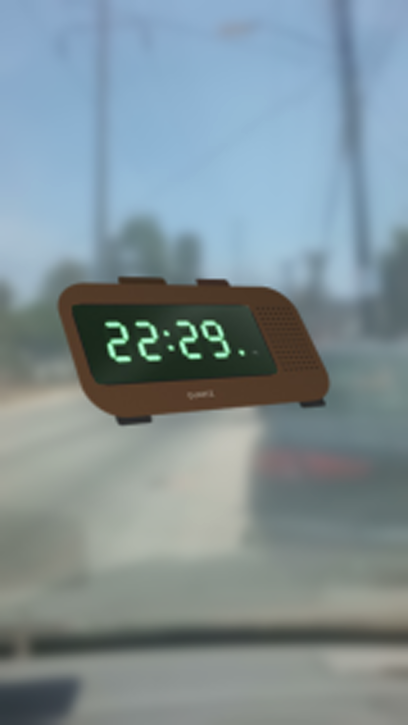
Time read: **22:29**
